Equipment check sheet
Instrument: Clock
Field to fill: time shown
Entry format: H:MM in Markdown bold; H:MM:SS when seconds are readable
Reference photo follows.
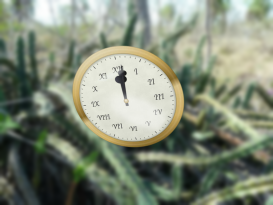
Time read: **12:01**
